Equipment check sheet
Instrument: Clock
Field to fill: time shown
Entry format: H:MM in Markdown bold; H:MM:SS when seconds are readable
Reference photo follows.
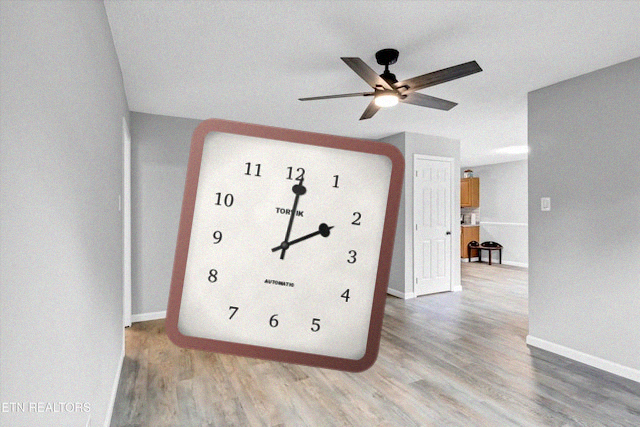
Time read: **2:01**
